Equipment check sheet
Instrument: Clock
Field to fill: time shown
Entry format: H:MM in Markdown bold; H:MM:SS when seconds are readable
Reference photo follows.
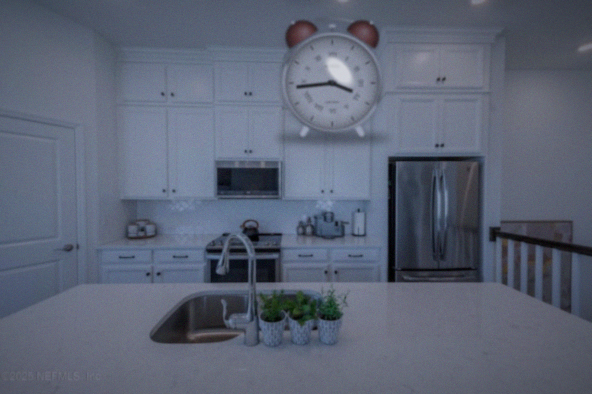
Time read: **3:44**
